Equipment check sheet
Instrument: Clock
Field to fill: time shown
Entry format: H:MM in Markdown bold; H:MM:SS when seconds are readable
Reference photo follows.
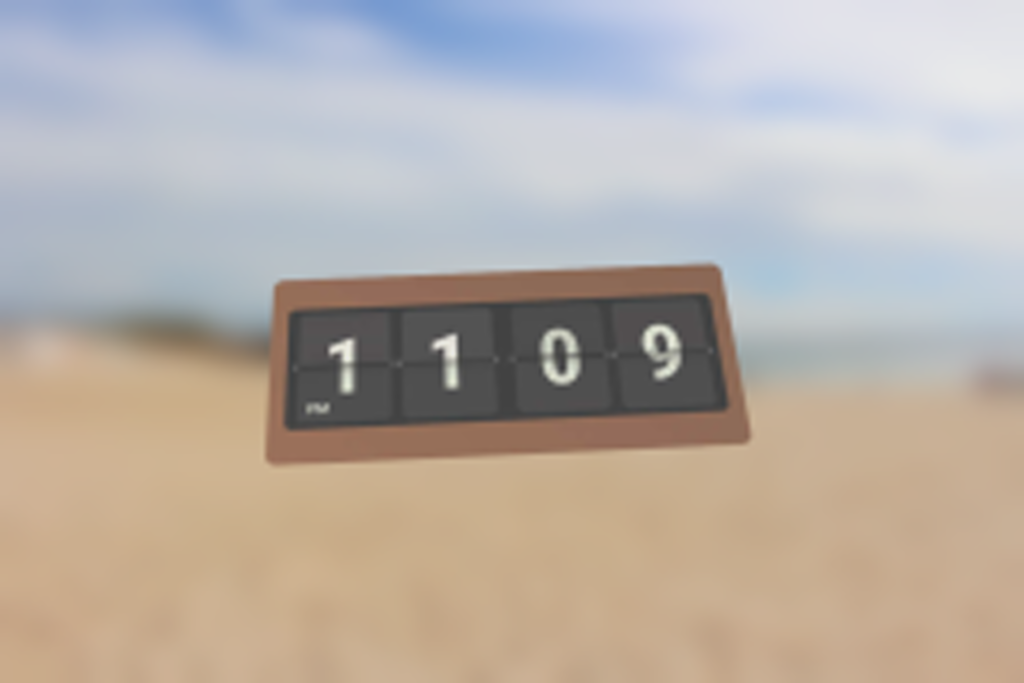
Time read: **11:09**
